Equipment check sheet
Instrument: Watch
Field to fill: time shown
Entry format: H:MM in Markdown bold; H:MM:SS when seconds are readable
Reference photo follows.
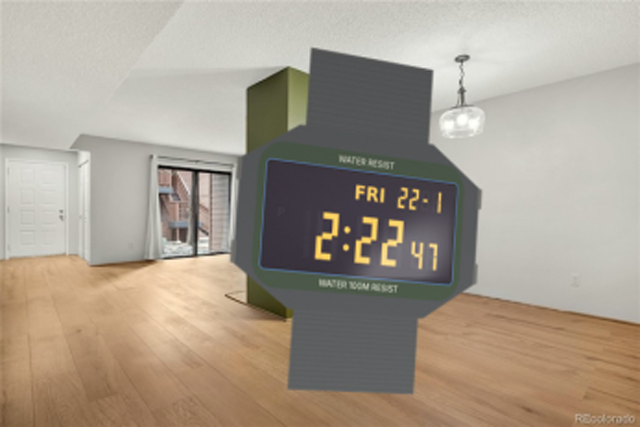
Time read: **2:22:47**
